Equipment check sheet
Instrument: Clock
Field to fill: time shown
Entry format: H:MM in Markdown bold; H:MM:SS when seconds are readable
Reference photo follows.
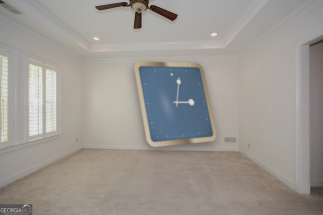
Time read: **3:03**
